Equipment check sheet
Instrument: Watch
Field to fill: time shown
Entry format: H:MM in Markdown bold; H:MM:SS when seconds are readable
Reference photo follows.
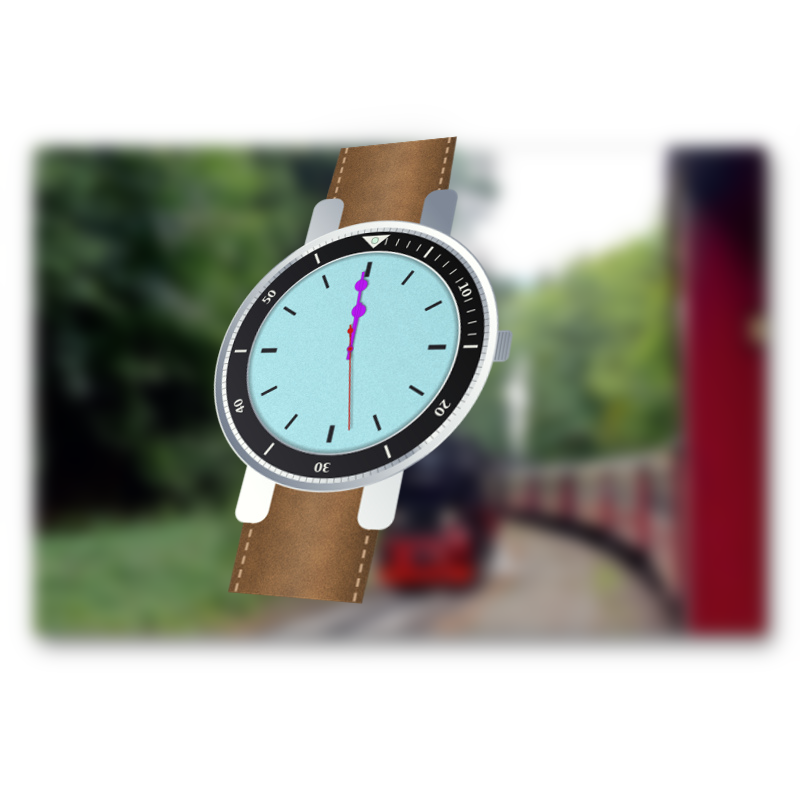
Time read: **11:59:28**
